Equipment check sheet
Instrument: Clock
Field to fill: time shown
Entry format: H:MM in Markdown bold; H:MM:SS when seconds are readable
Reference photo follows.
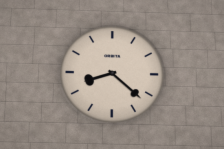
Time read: **8:22**
